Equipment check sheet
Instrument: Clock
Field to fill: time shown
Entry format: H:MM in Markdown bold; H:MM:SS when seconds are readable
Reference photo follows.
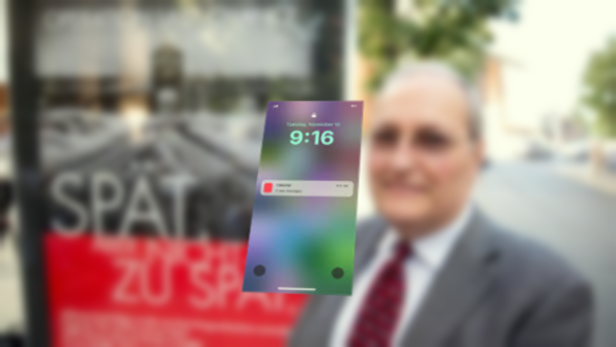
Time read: **9:16**
